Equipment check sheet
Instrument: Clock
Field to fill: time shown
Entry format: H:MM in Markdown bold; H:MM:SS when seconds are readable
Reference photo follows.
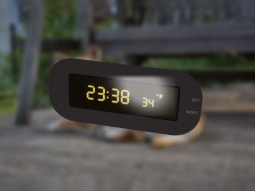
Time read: **23:38**
